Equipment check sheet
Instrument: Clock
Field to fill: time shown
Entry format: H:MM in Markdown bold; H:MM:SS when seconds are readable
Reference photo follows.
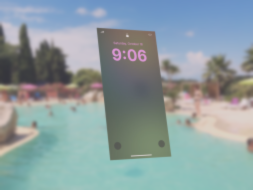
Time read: **9:06**
